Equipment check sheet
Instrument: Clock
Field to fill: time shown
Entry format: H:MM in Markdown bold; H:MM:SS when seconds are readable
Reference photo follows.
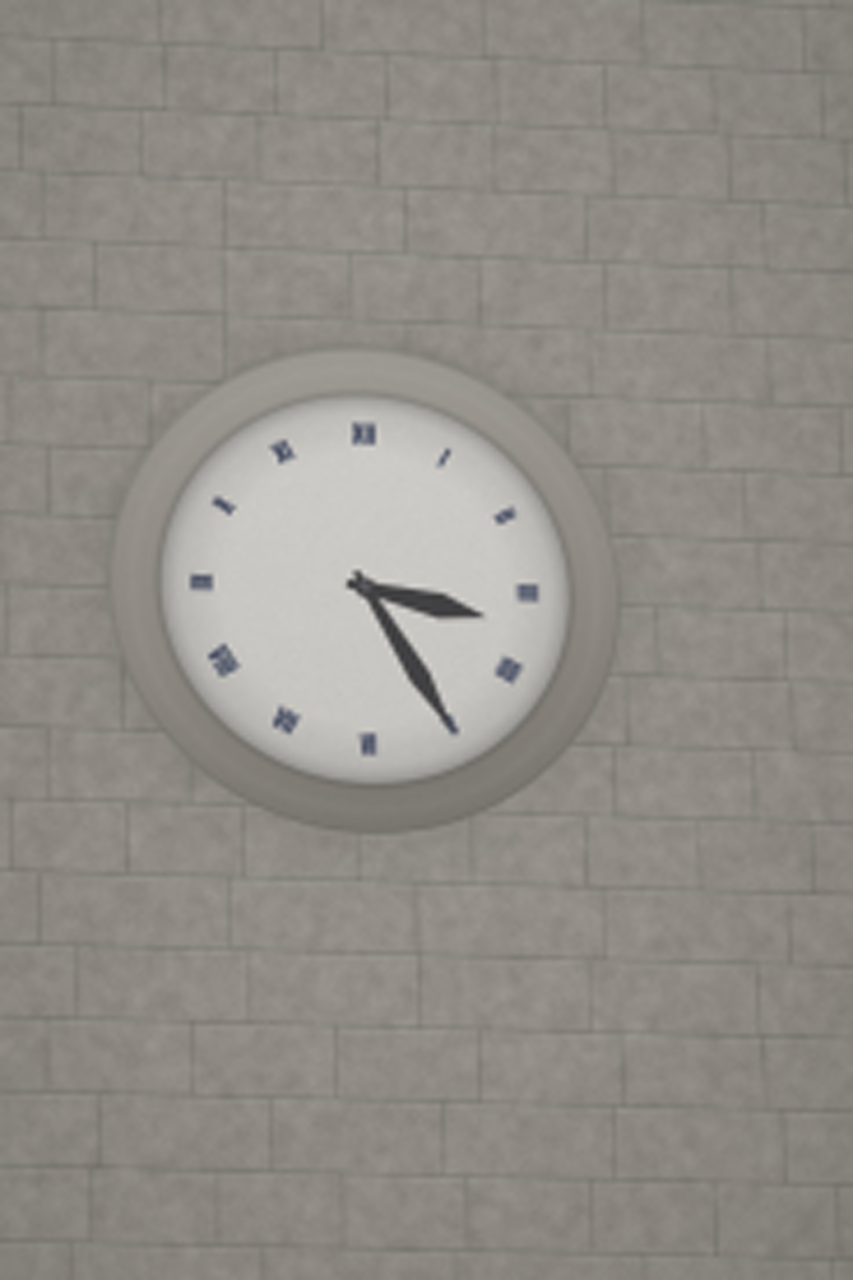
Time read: **3:25**
